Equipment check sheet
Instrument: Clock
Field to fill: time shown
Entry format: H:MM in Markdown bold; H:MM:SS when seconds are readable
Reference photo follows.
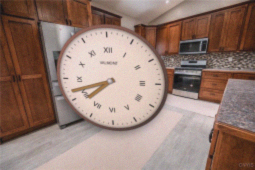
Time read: **7:42**
